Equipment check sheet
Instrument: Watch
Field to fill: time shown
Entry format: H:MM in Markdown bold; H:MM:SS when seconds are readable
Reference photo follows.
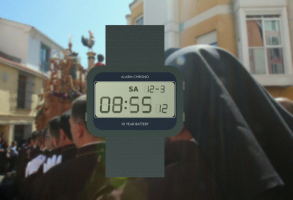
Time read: **8:55:12**
